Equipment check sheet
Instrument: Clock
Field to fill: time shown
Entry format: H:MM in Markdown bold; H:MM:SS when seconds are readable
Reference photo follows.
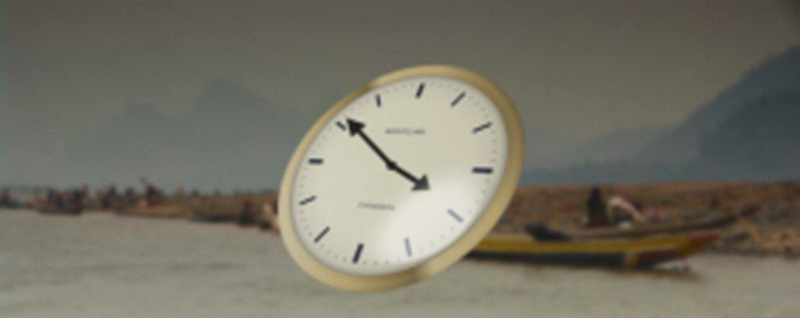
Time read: **3:51**
